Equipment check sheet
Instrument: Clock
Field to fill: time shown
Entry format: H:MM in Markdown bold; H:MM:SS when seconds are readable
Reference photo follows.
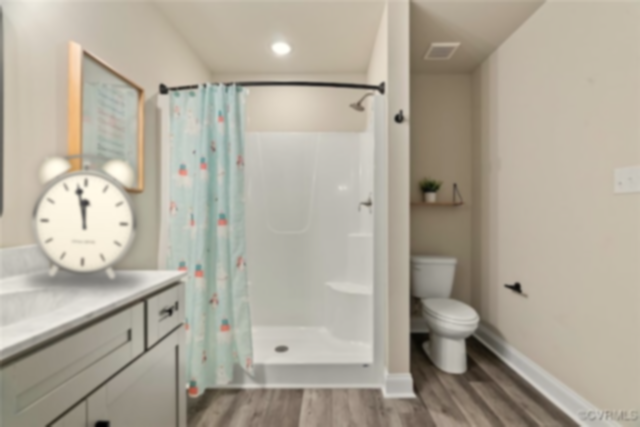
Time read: **11:58**
